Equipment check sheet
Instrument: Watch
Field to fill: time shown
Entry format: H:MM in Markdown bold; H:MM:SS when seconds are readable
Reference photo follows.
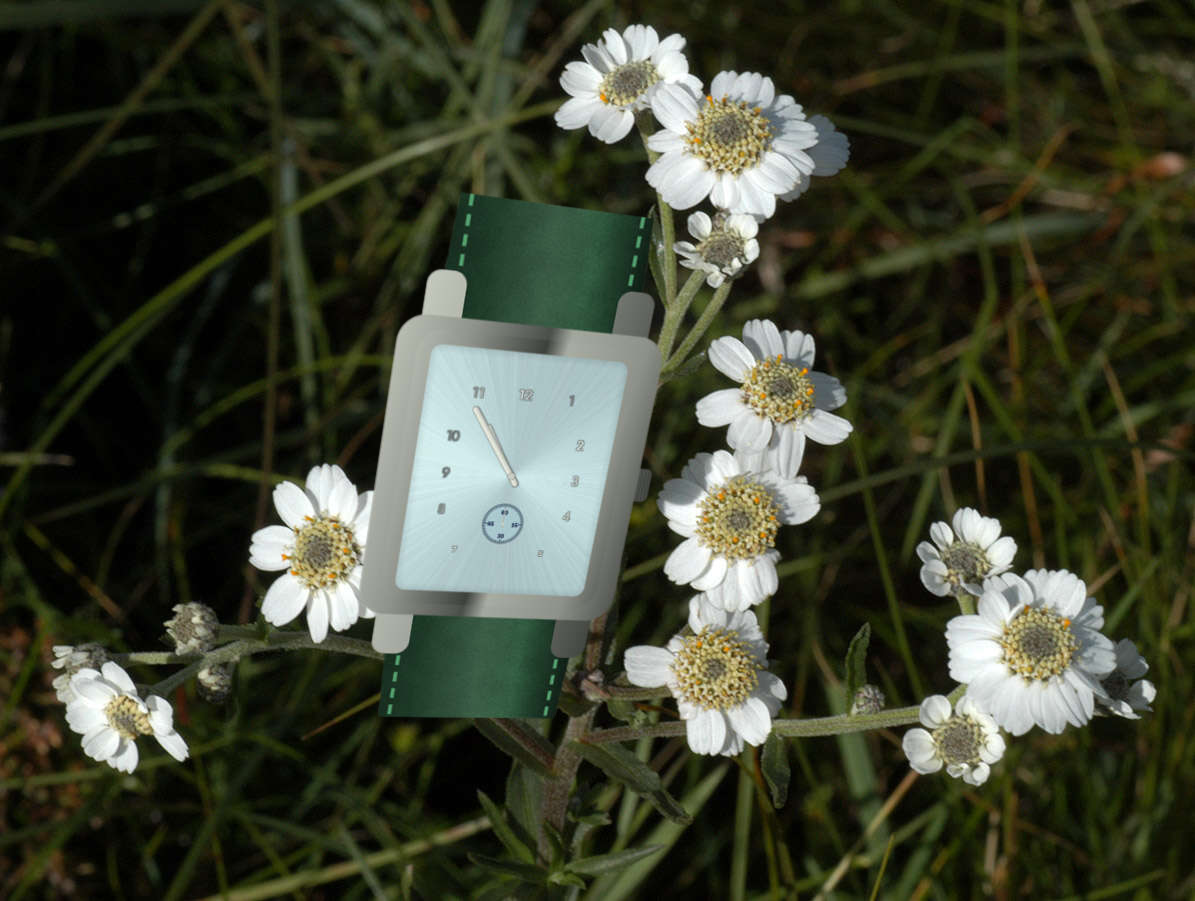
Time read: **10:54**
